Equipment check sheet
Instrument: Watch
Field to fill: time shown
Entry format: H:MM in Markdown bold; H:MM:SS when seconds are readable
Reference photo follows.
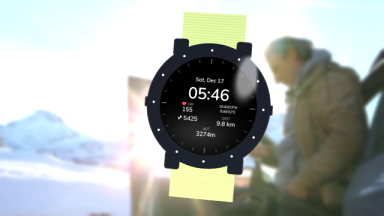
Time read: **5:46**
